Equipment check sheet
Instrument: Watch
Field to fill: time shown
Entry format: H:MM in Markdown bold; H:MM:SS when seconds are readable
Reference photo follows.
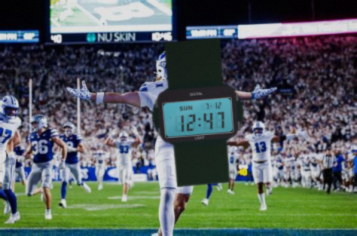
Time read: **12:47**
